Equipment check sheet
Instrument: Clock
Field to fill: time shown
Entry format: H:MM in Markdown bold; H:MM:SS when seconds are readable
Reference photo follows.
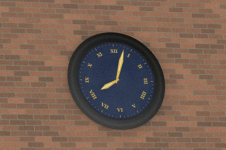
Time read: **8:03**
